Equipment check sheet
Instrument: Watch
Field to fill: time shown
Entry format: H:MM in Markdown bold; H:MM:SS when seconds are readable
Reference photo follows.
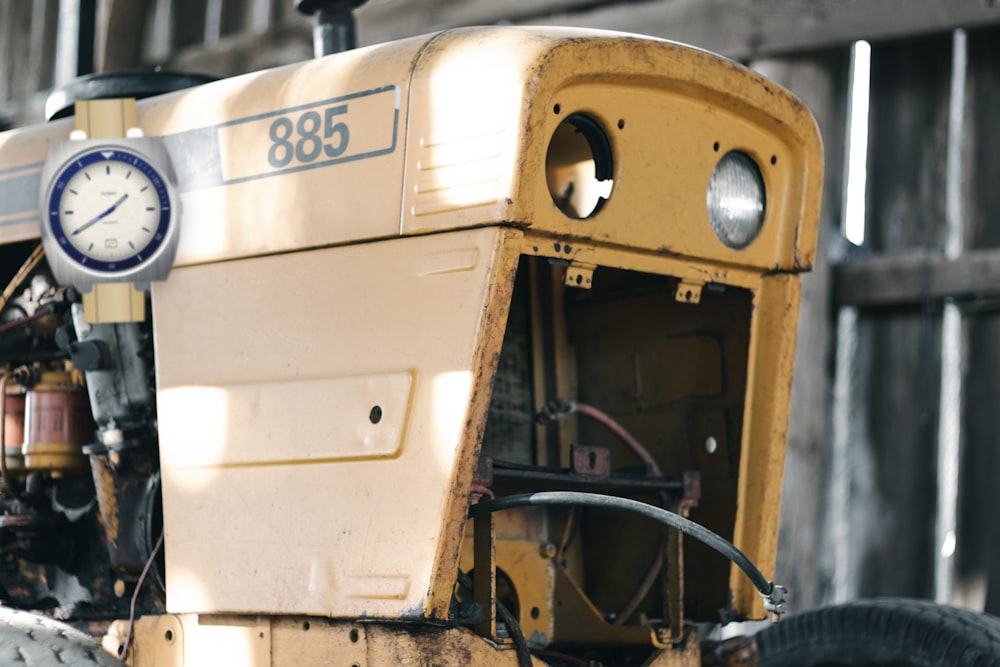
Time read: **1:40**
